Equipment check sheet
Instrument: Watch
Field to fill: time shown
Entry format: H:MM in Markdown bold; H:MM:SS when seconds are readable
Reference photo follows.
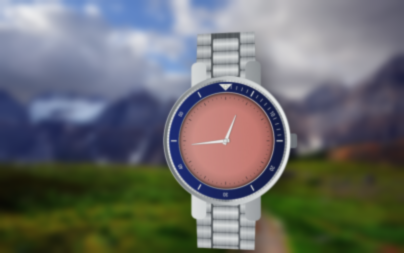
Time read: **12:44**
